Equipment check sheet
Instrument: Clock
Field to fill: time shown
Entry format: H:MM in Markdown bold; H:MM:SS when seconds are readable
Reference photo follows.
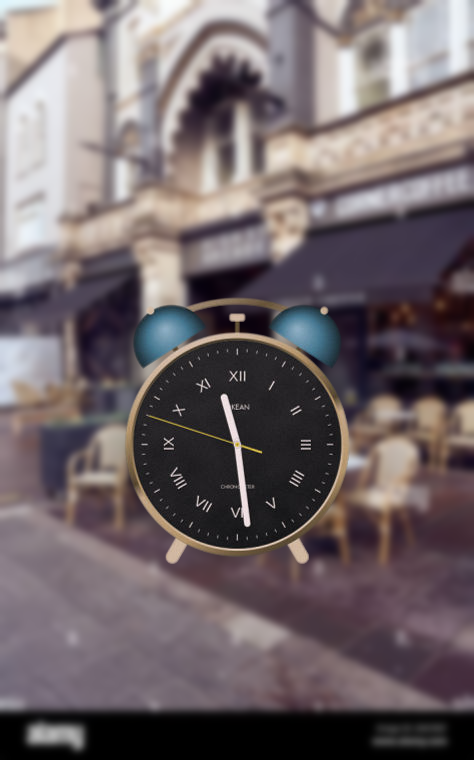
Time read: **11:28:48**
